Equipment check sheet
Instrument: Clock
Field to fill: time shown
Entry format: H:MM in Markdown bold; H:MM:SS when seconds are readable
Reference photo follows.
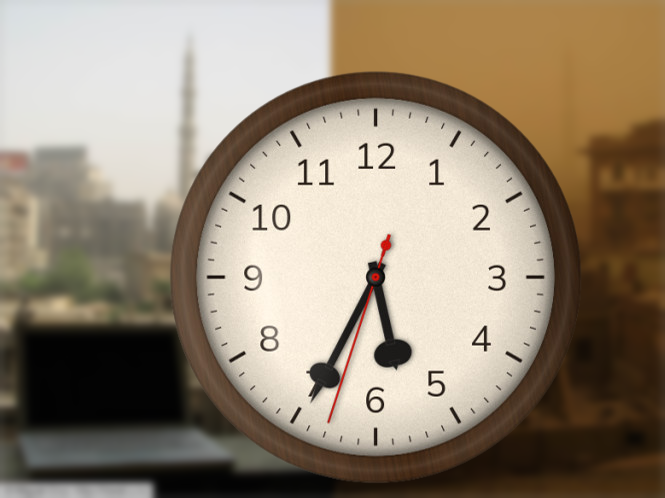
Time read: **5:34:33**
